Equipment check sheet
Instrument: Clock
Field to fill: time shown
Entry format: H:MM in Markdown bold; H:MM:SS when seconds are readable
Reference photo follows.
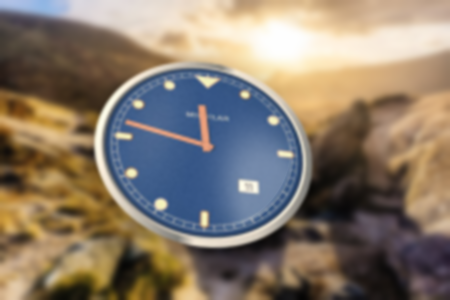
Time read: **11:47**
